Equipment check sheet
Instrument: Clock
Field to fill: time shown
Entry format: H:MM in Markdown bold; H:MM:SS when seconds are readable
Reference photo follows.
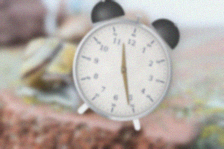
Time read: **11:26**
